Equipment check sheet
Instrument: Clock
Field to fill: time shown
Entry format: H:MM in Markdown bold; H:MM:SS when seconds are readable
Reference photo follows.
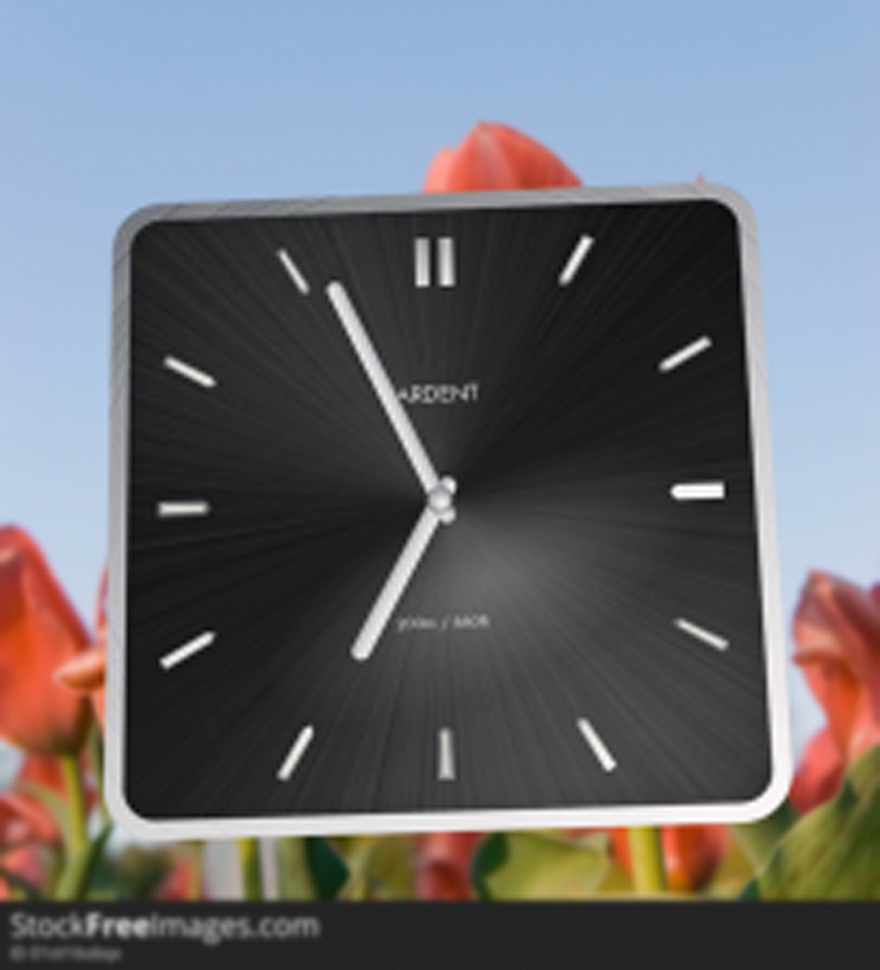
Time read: **6:56**
